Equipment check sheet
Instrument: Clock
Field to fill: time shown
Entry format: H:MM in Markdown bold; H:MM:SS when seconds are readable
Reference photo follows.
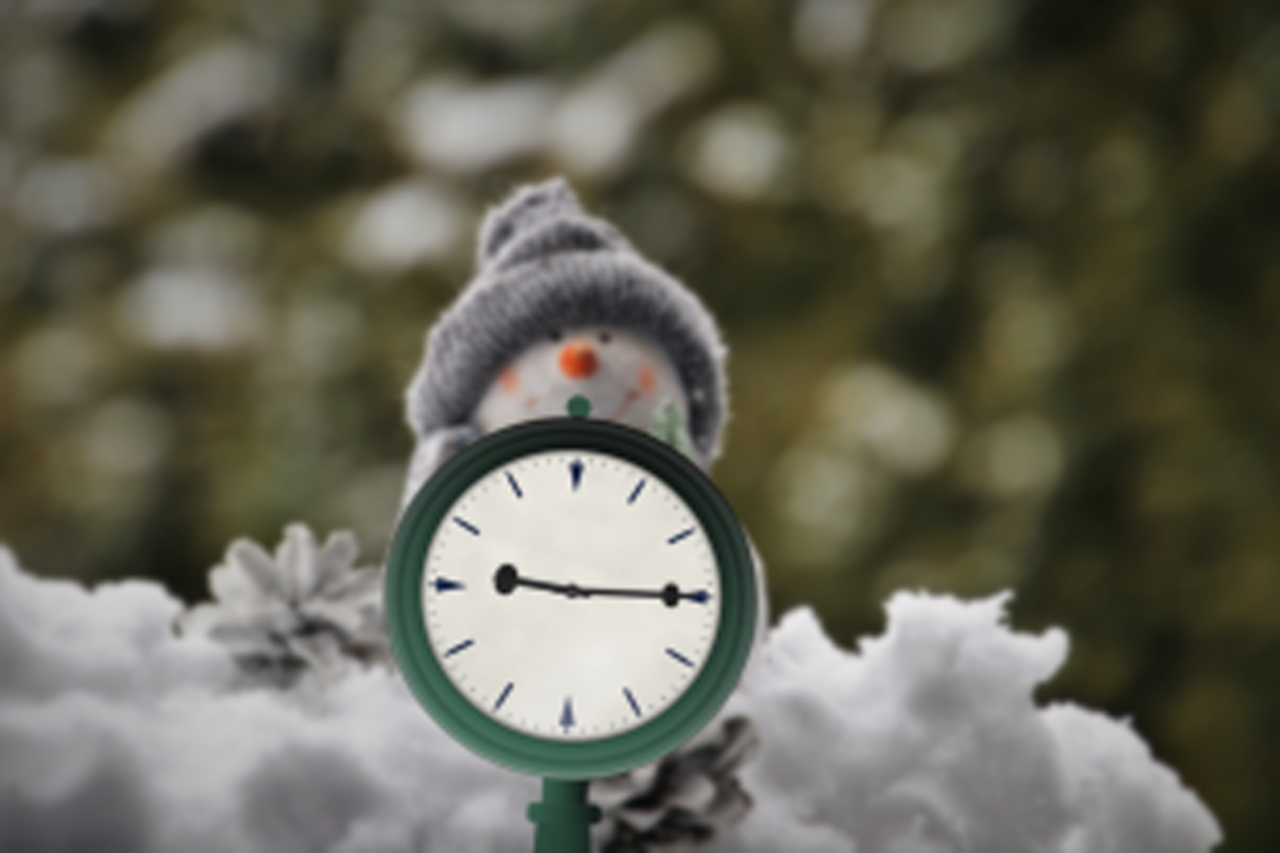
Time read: **9:15**
